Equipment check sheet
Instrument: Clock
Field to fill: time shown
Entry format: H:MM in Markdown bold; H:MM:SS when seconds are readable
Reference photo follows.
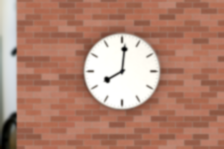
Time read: **8:01**
